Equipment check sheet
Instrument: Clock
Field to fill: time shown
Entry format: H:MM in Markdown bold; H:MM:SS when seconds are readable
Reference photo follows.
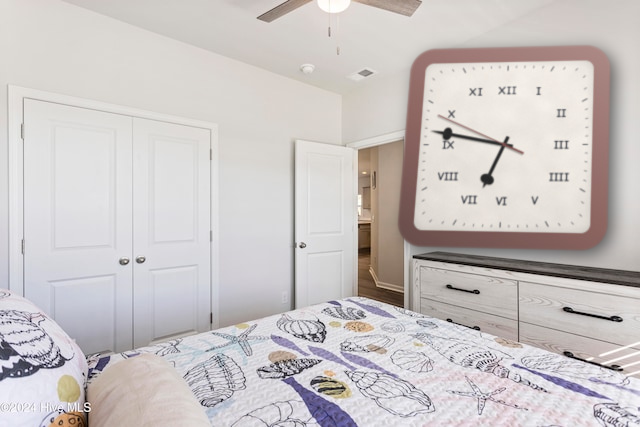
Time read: **6:46:49**
